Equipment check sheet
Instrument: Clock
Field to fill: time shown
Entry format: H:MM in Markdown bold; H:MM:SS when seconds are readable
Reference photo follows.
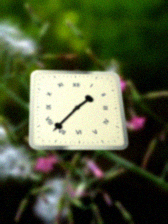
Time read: **1:37**
